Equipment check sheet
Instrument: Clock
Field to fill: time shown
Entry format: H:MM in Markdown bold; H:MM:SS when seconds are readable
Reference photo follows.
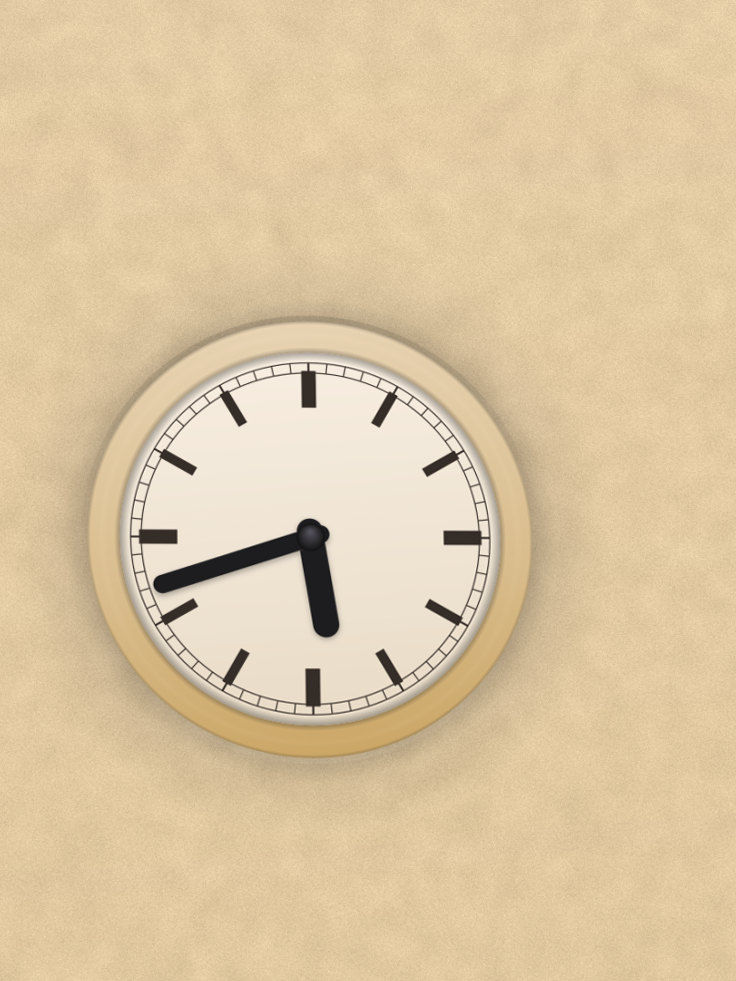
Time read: **5:42**
